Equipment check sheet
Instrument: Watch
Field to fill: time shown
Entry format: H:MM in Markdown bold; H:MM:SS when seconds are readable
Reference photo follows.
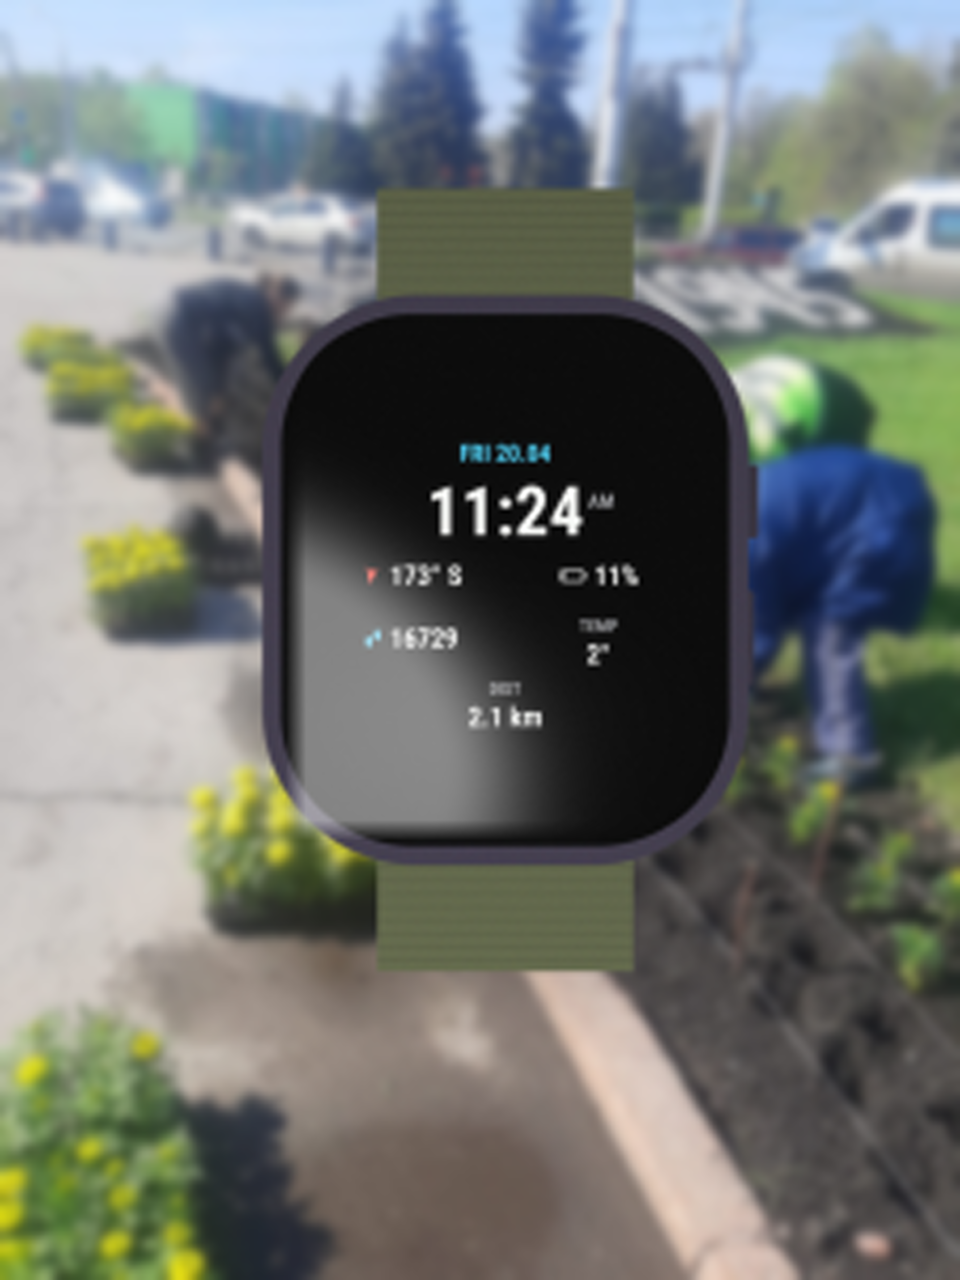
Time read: **11:24**
